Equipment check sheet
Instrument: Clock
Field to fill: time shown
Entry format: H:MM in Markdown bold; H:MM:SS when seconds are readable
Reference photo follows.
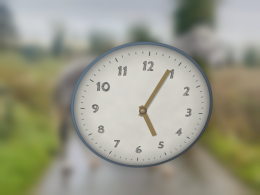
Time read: **5:04**
